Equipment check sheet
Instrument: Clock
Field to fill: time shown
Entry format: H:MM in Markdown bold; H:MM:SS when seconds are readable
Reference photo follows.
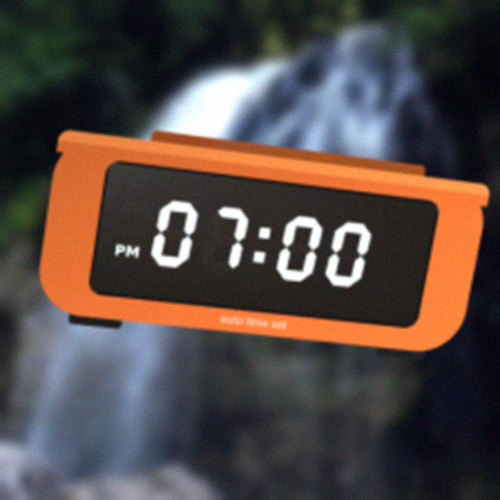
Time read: **7:00**
